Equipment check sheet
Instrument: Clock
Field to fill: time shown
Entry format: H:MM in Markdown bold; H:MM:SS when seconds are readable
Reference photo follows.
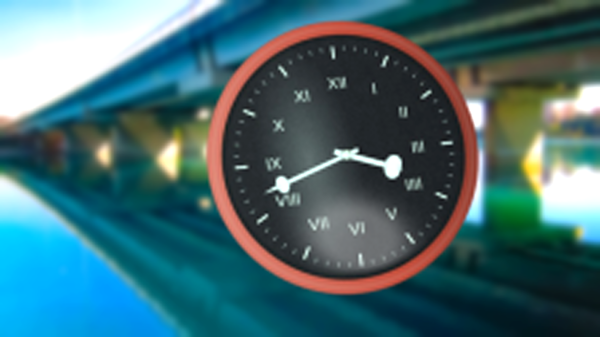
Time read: **3:42**
